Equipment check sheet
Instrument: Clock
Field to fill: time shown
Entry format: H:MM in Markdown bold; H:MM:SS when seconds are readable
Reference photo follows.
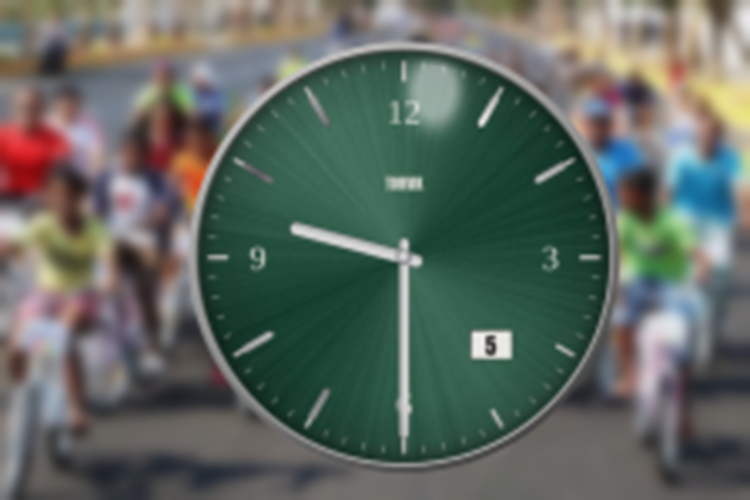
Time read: **9:30**
